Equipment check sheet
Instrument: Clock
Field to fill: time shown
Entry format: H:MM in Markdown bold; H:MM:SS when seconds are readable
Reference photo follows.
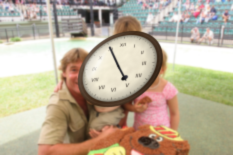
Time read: **4:55**
